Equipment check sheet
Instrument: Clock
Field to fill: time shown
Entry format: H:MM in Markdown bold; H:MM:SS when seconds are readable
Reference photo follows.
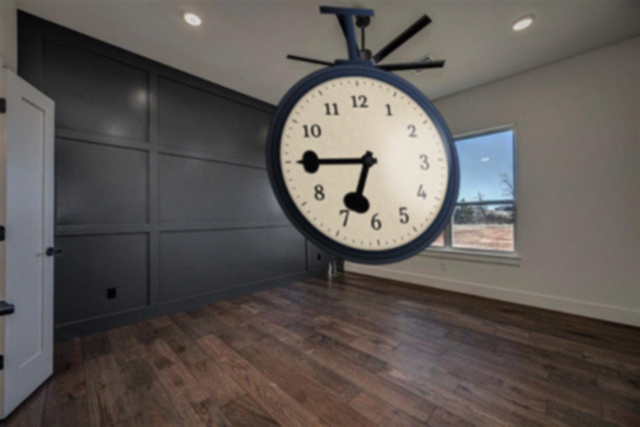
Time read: **6:45**
